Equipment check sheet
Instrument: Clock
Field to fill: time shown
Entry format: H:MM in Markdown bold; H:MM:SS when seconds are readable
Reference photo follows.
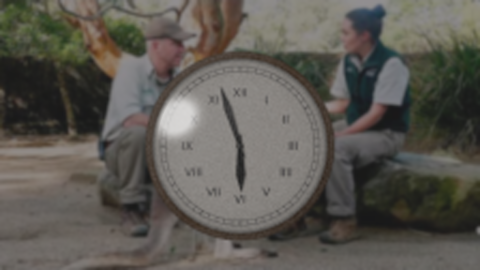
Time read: **5:57**
